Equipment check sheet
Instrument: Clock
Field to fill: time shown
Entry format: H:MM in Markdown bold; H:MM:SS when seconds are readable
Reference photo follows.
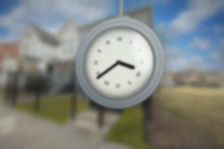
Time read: **3:39**
